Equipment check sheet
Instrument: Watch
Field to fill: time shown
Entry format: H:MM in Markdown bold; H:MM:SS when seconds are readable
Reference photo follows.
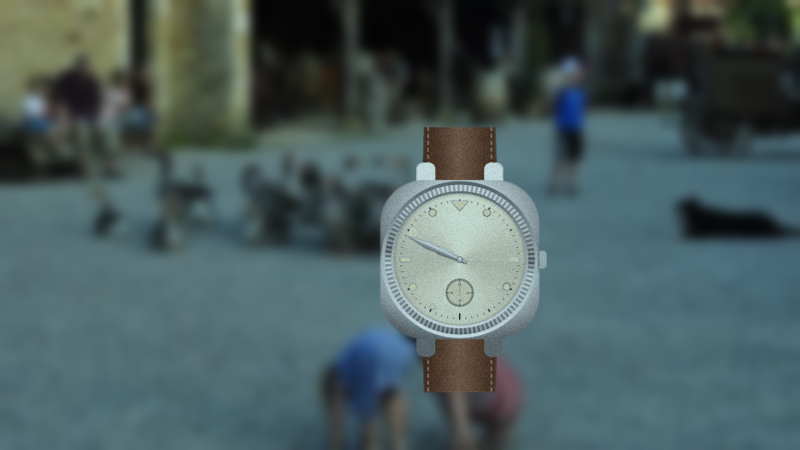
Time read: **9:49**
